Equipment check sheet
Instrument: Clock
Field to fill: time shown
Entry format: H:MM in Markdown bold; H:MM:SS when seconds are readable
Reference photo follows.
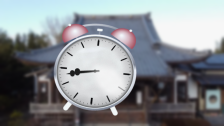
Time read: **8:43**
